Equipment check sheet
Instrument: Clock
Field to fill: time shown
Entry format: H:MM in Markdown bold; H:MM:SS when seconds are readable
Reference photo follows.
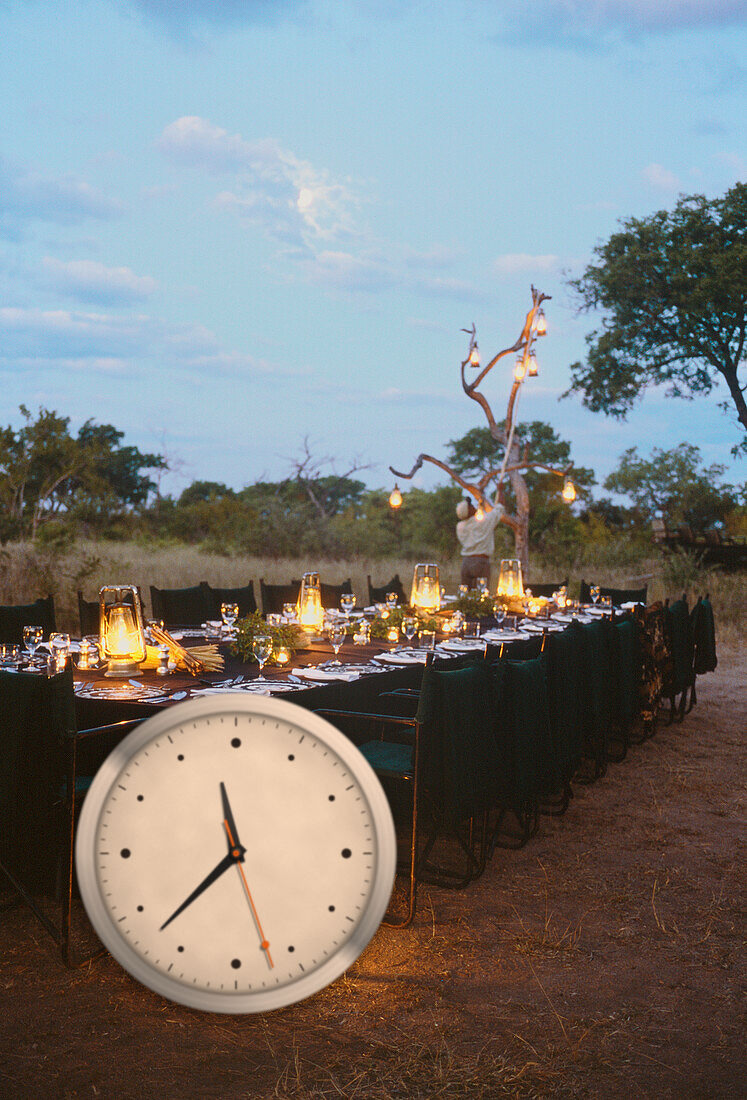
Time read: **11:37:27**
